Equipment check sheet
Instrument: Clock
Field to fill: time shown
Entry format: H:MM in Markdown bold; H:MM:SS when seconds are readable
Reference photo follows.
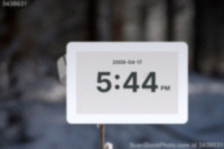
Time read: **5:44**
